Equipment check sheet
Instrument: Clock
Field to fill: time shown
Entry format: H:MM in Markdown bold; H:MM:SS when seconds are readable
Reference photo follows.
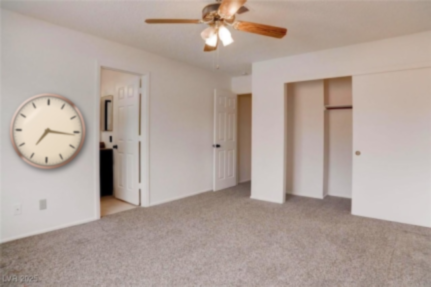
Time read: **7:16**
